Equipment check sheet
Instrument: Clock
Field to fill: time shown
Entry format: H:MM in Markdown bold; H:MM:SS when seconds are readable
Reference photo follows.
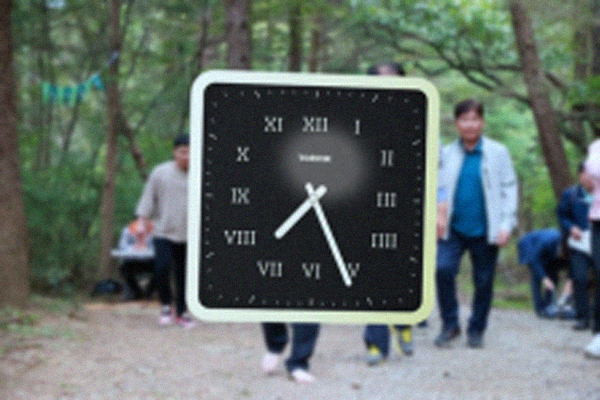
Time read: **7:26**
